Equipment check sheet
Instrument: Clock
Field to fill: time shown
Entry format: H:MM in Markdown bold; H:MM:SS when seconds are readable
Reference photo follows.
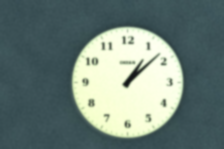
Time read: **1:08**
